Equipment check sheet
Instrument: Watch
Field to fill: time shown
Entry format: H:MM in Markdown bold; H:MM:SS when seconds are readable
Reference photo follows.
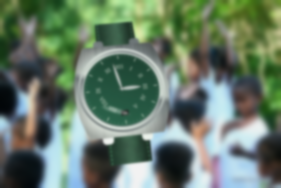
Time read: **2:58**
